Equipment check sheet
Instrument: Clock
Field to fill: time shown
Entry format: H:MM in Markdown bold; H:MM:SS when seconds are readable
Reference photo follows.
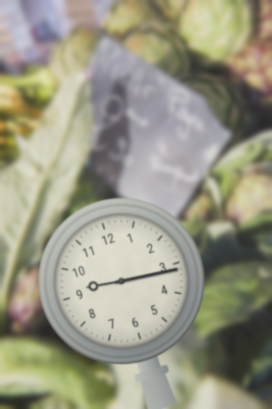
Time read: **9:16**
